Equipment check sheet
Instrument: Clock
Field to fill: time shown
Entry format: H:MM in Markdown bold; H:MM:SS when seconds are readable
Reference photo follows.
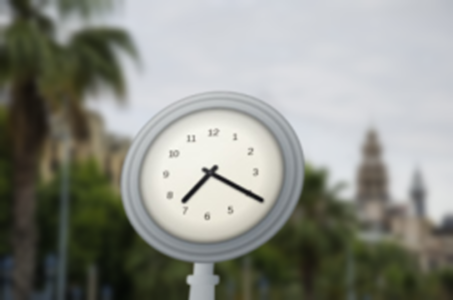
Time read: **7:20**
